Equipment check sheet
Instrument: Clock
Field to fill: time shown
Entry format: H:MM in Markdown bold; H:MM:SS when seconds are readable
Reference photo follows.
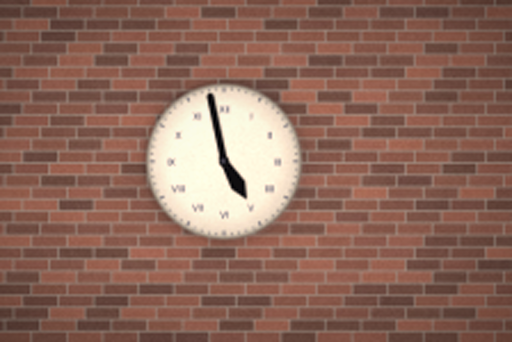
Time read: **4:58**
